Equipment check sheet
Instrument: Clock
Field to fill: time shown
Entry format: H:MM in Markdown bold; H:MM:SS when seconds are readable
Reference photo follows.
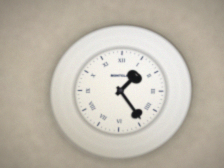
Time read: **1:24**
